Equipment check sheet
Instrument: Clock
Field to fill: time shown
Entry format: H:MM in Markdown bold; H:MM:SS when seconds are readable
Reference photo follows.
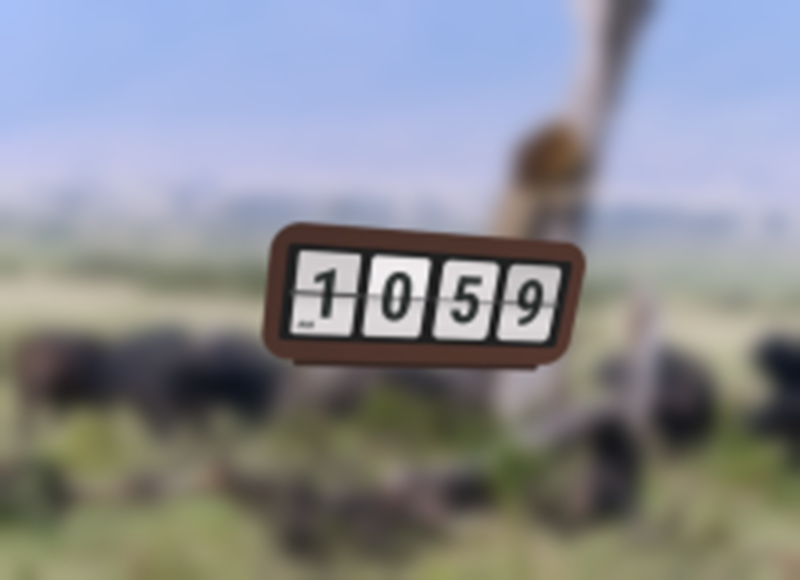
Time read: **10:59**
